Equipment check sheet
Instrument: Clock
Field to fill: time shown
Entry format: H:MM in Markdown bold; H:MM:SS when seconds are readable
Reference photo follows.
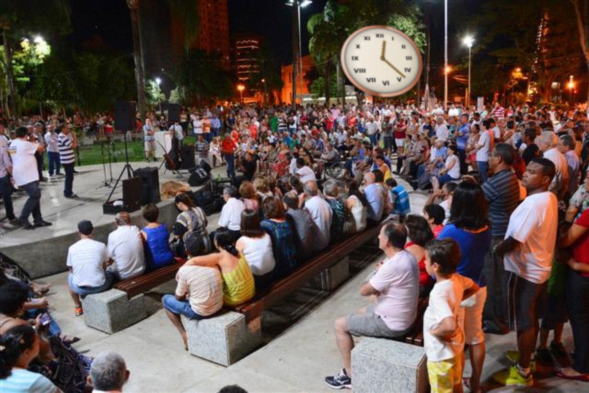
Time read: **12:23**
